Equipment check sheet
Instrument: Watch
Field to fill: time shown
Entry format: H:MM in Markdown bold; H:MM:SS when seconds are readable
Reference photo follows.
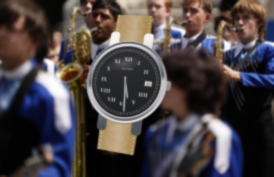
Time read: **5:29**
